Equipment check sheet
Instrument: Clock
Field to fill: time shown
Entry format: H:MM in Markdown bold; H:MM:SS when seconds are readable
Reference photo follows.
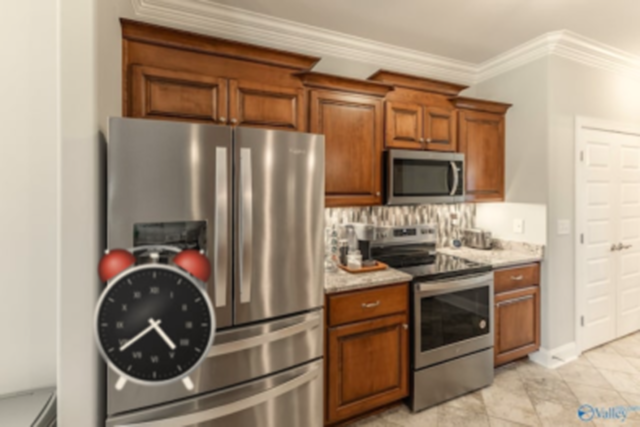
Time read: **4:39**
